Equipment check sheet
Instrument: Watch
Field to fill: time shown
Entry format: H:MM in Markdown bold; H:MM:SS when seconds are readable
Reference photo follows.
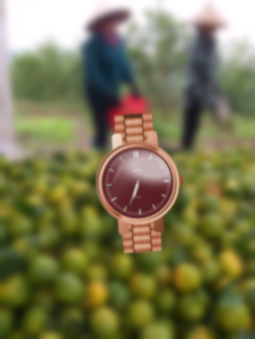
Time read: **6:34**
